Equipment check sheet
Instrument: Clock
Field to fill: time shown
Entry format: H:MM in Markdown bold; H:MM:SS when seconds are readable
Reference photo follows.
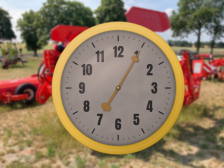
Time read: **7:05**
